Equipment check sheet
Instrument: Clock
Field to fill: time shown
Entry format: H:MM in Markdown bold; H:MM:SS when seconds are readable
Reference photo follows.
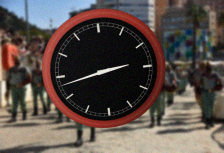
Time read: **2:43**
